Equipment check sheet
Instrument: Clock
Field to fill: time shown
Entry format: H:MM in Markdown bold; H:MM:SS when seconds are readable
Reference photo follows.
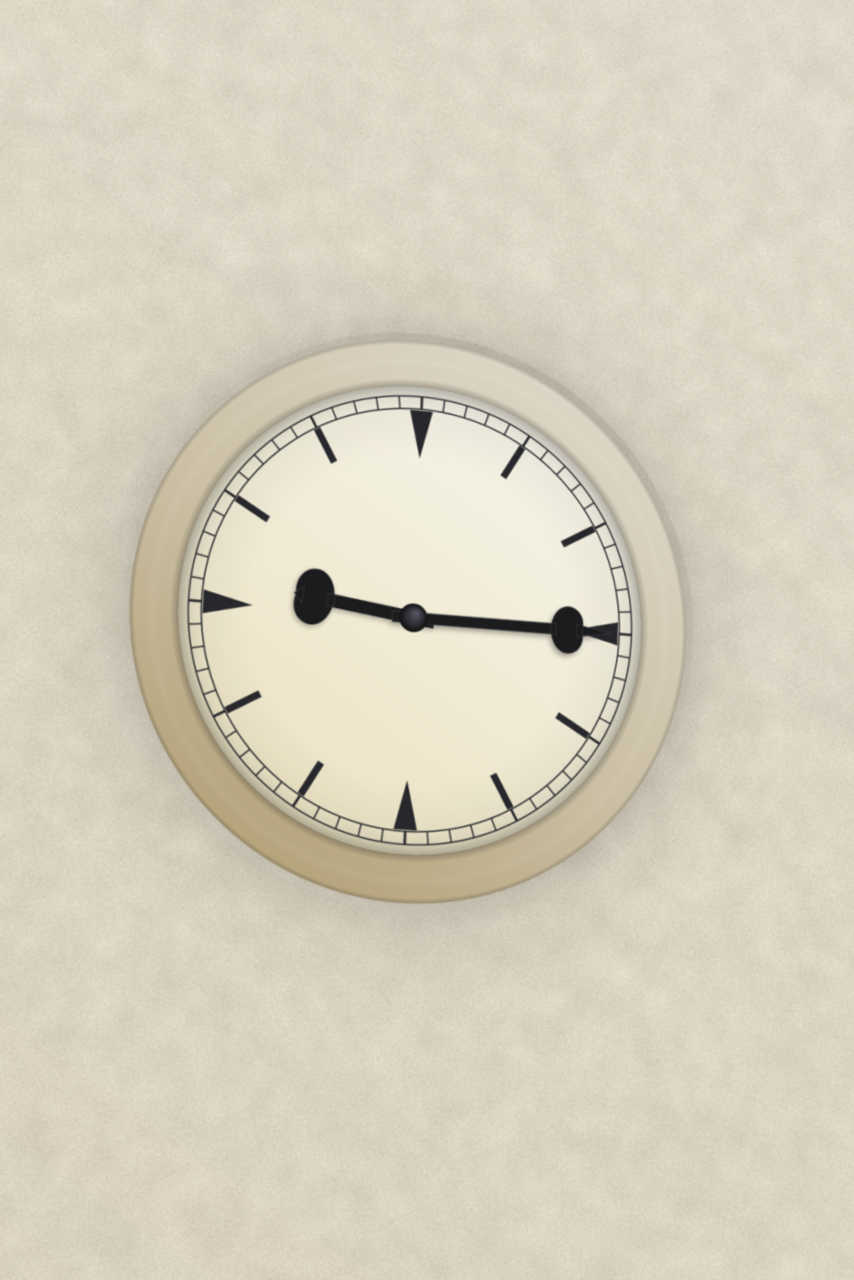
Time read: **9:15**
